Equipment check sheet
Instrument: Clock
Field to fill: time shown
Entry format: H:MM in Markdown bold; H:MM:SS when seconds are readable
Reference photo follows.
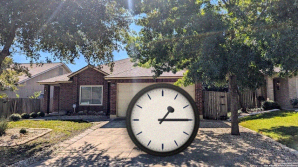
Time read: **1:15**
